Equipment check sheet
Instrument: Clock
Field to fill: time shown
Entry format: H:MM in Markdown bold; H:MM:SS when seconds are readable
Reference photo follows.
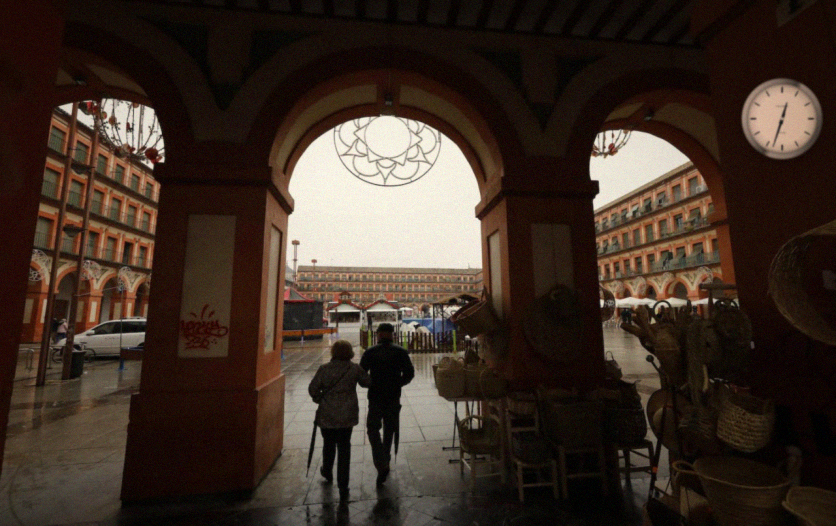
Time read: **12:33**
